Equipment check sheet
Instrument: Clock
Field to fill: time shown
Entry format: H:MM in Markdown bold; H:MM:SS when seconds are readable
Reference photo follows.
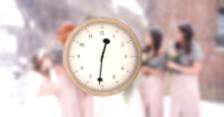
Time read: **12:31**
